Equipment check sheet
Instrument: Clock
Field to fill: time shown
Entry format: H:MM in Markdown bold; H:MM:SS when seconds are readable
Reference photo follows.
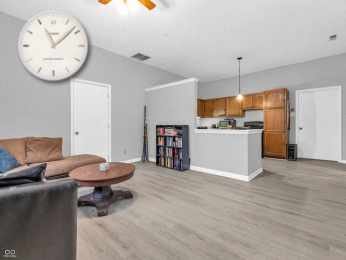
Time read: **11:08**
